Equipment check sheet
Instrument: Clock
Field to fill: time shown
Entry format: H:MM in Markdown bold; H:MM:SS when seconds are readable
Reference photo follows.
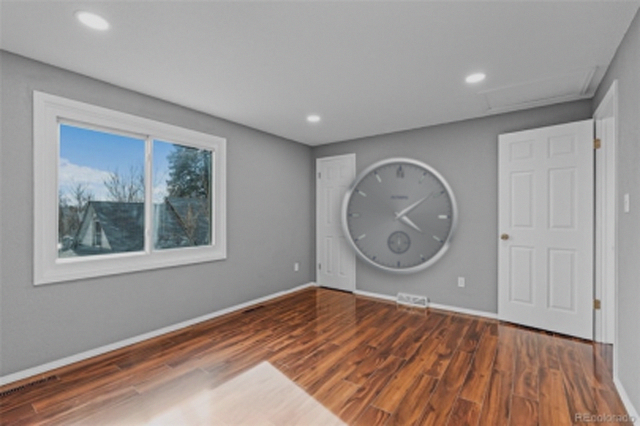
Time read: **4:09**
